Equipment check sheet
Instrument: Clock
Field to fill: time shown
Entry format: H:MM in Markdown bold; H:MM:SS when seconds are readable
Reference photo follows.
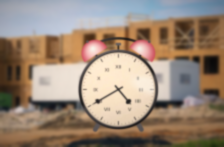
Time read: **4:40**
